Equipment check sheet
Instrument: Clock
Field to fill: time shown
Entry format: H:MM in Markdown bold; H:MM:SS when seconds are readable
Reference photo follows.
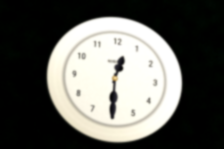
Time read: **12:30**
